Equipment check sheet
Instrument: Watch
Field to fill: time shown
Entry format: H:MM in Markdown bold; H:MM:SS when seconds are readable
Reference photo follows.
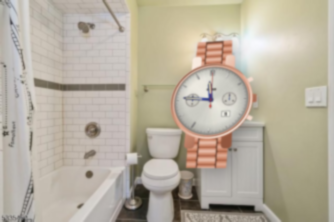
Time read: **11:46**
